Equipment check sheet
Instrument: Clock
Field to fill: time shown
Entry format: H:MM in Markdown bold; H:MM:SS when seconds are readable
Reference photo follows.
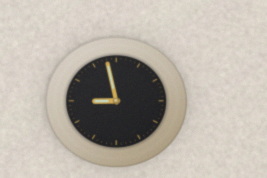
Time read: **8:58**
